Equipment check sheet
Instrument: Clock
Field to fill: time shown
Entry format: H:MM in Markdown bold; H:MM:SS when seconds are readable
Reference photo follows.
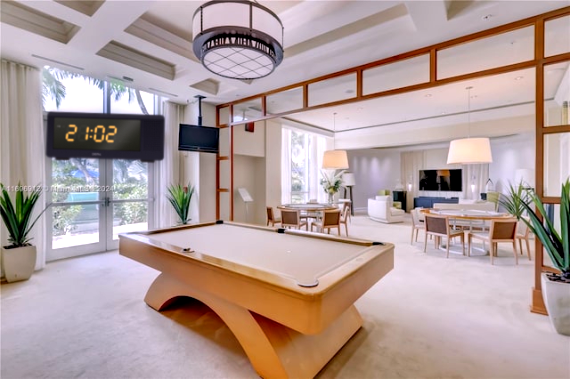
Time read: **21:02**
